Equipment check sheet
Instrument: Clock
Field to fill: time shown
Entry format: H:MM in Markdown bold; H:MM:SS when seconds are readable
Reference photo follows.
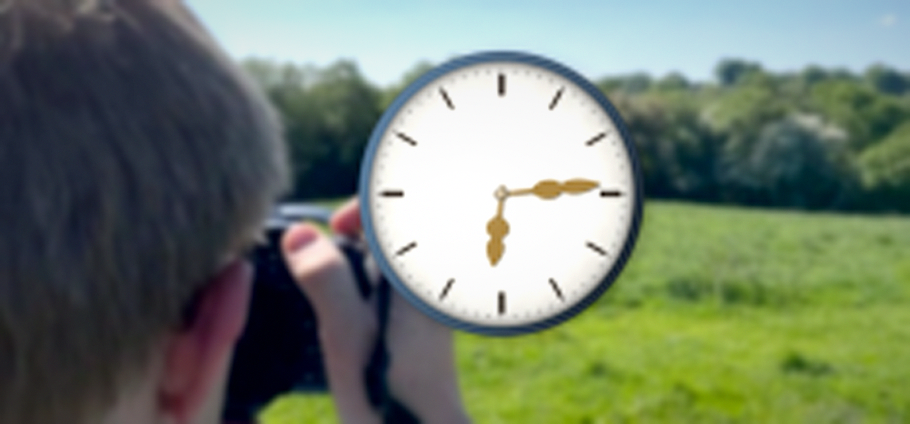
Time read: **6:14**
